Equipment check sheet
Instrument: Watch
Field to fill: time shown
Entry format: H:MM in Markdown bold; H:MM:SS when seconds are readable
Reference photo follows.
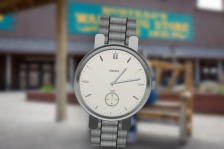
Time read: **1:13**
